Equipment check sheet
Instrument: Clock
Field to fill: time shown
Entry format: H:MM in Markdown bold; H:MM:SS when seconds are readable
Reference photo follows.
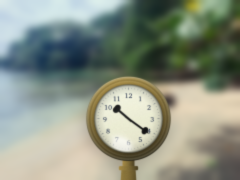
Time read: **10:21**
